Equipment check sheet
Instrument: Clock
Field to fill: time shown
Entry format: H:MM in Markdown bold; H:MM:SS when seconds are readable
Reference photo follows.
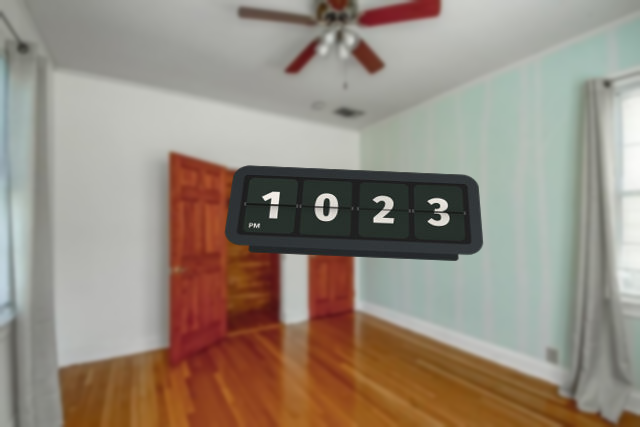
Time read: **10:23**
